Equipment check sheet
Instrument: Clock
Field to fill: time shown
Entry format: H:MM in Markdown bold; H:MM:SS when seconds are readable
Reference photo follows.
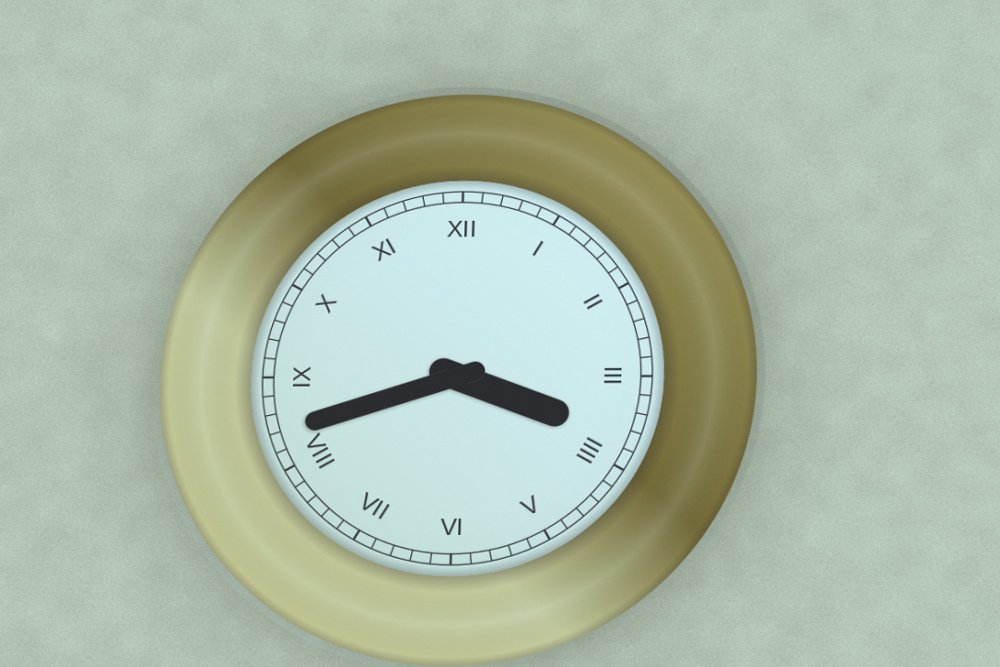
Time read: **3:42**
